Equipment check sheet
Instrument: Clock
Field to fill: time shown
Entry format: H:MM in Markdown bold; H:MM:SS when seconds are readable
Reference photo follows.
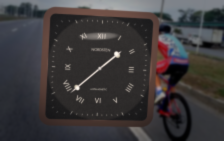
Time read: **1:38**
